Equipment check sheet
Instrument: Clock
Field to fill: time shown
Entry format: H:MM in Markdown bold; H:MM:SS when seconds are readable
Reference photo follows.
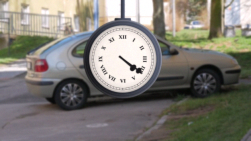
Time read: **4:21**
